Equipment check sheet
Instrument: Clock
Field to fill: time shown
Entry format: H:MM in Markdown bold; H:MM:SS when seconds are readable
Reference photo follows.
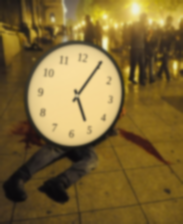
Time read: **5:05**
